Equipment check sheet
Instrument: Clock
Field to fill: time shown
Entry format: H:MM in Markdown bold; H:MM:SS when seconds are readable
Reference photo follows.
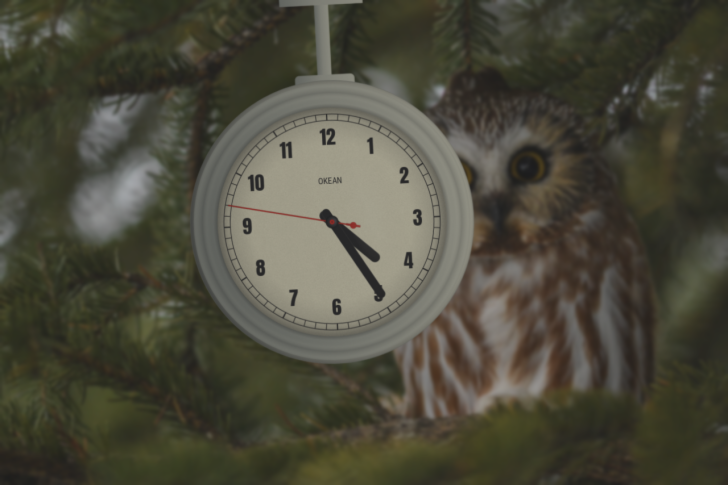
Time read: **4:24:47**
